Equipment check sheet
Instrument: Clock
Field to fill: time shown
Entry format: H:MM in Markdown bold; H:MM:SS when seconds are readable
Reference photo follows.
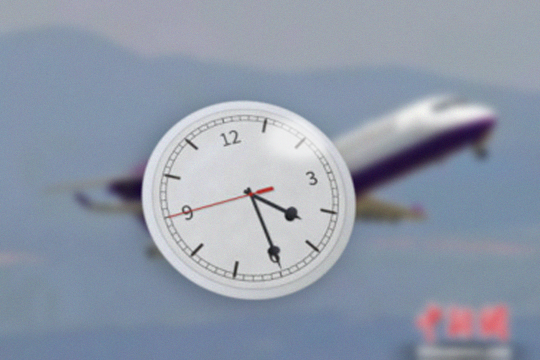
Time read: **4:29:45**
